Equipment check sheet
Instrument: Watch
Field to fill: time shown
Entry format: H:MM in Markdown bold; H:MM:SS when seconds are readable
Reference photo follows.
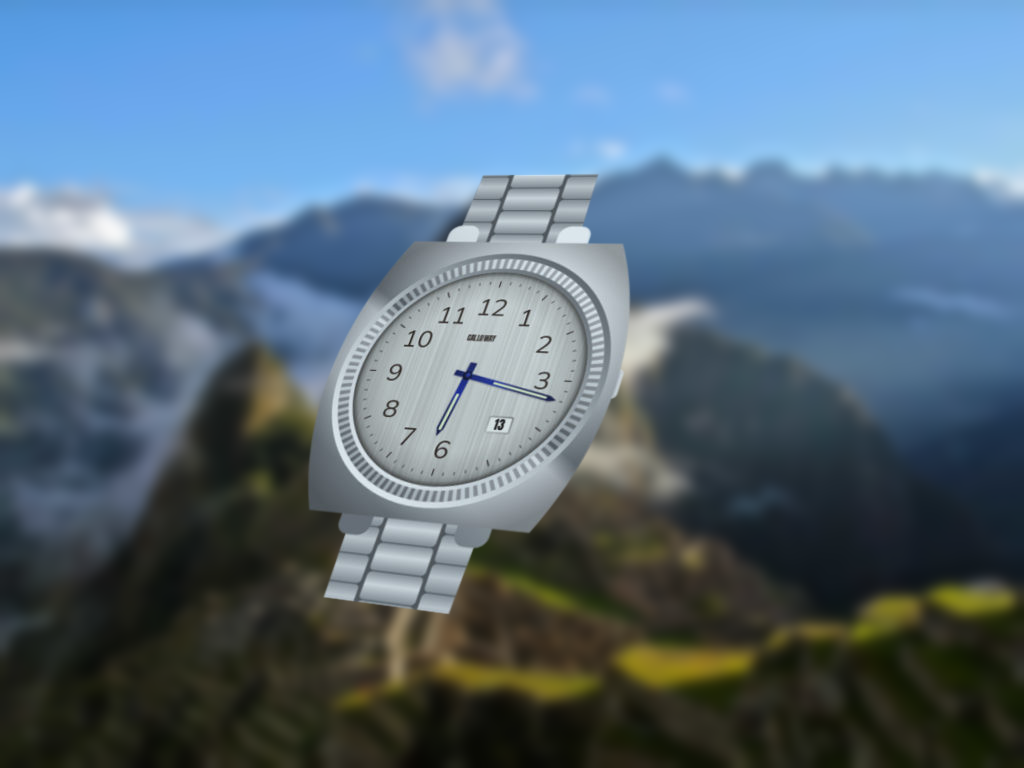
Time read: **6:17**
